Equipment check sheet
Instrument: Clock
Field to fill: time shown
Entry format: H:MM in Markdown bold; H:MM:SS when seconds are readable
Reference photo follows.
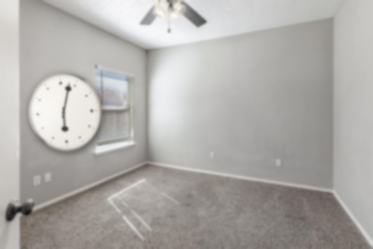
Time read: **6:03**
